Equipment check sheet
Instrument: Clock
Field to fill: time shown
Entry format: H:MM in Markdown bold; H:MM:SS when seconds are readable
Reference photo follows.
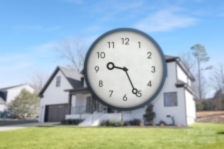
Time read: **9:26**
